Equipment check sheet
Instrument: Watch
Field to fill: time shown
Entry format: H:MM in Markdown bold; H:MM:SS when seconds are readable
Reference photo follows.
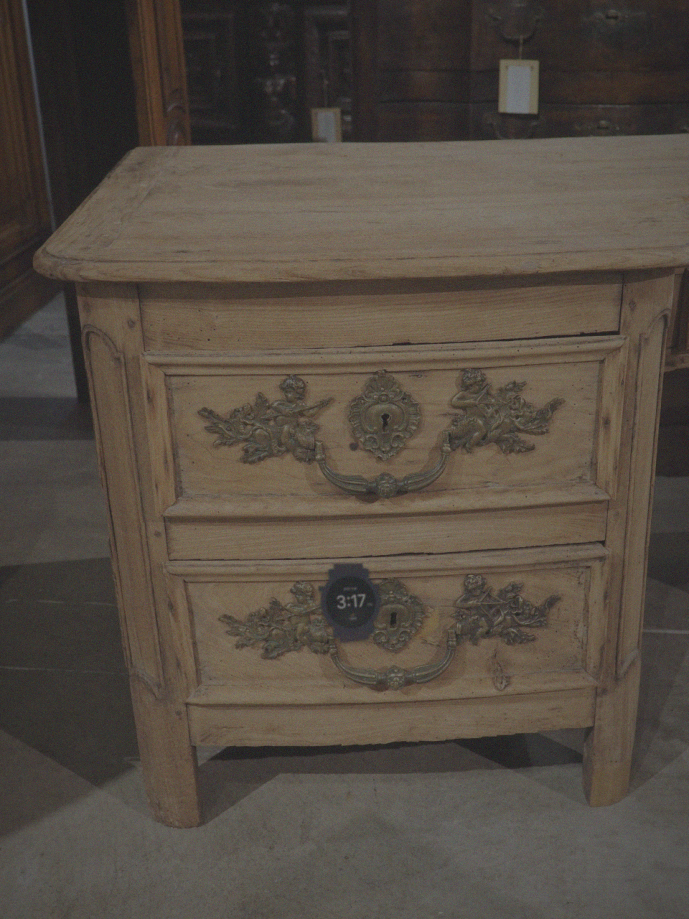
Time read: **3:17**
